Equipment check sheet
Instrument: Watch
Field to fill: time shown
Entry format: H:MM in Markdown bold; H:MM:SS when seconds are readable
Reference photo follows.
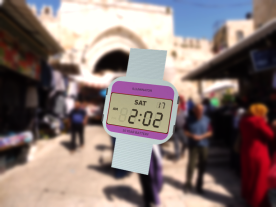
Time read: **2:02**
